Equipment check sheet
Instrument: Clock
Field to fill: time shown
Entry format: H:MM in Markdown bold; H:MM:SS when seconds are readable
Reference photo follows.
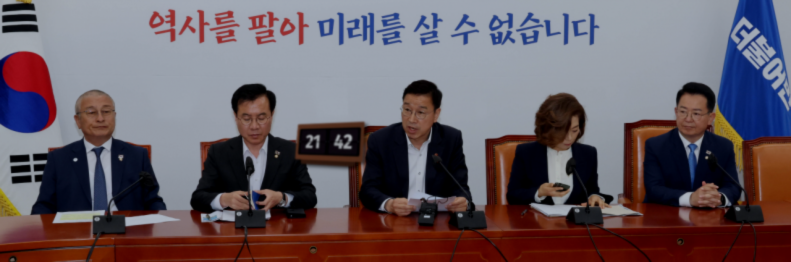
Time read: **21:42**
